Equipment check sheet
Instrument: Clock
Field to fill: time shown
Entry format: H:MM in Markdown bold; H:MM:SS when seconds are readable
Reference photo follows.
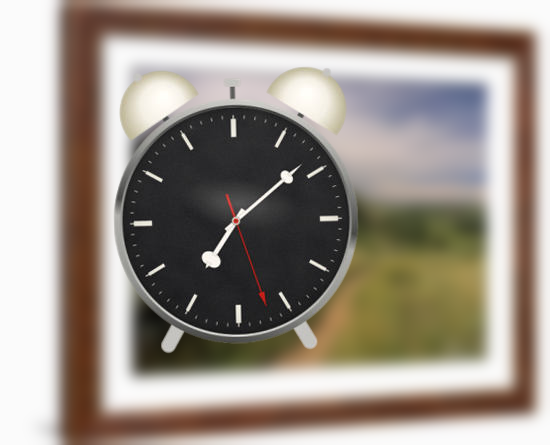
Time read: **7:08:27**
